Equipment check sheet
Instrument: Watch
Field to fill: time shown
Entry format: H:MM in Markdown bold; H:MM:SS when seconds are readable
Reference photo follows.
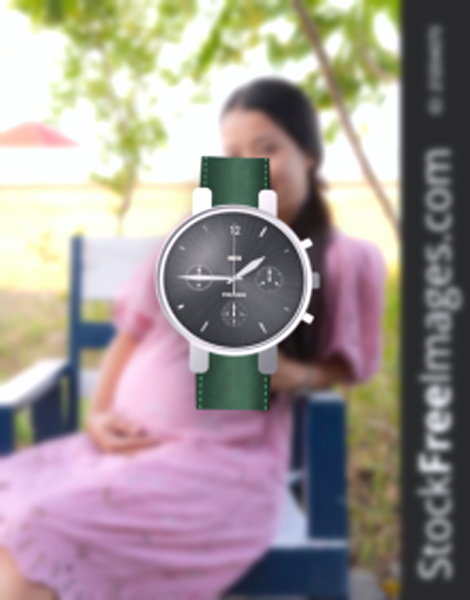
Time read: **1:45**
